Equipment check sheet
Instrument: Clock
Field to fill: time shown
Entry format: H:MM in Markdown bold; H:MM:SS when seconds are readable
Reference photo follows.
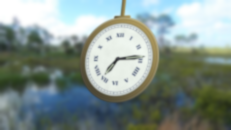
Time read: **7:14**
